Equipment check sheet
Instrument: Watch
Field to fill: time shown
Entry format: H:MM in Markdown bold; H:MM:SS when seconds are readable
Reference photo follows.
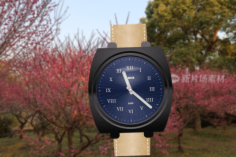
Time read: **11:22**
